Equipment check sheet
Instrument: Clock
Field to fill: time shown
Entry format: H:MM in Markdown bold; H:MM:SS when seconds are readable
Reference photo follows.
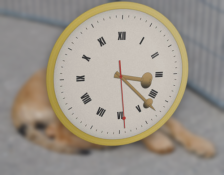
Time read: **3:22:29**
